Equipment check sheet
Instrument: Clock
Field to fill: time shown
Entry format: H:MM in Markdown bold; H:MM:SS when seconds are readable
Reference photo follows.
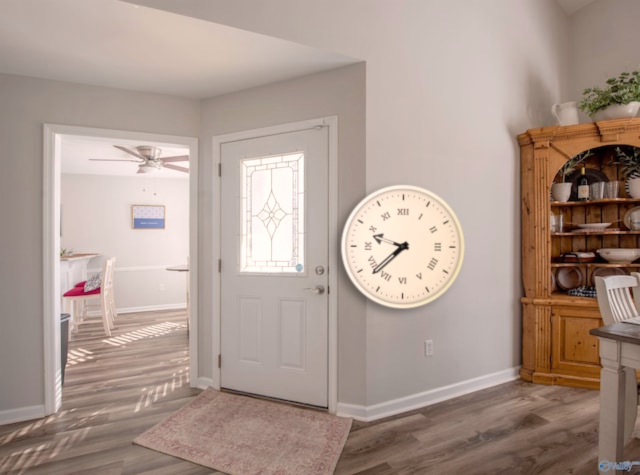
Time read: **9:38**
